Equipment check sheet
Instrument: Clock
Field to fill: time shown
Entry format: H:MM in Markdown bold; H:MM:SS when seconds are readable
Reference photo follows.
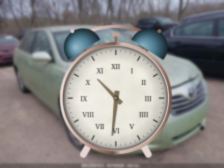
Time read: **10:31**
